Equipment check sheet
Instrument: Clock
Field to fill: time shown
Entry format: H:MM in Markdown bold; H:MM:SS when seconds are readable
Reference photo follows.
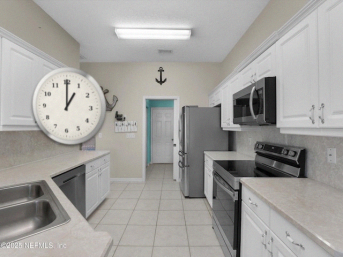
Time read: **1:00**
